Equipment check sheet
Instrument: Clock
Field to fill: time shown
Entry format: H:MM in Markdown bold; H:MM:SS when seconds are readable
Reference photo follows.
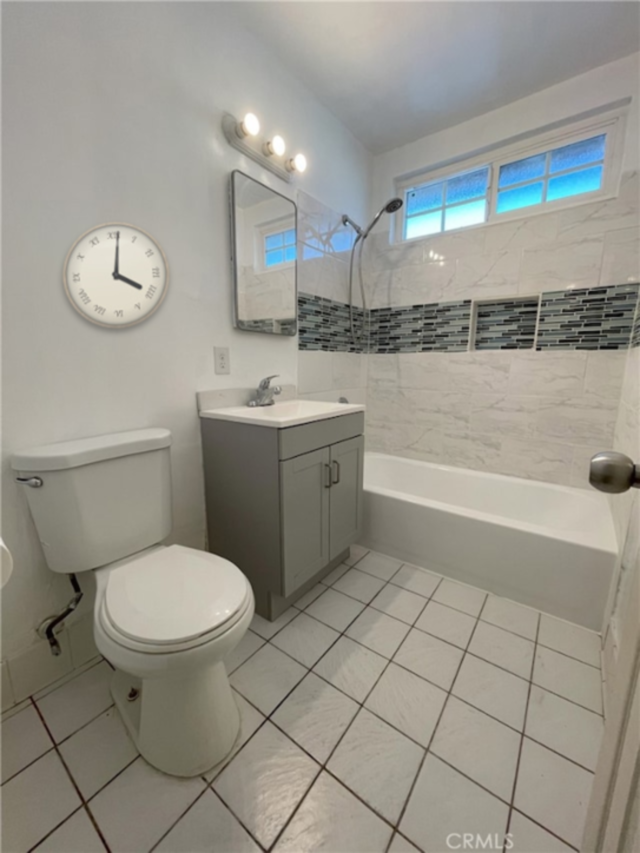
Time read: **4:01**
